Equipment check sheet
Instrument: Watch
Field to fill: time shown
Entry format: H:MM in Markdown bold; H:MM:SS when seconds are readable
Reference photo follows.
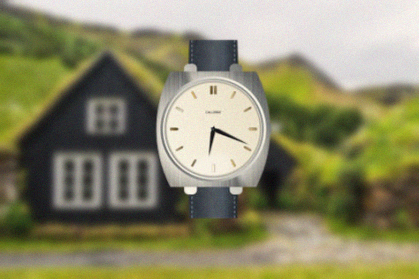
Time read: **6:19**
